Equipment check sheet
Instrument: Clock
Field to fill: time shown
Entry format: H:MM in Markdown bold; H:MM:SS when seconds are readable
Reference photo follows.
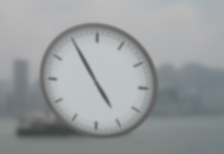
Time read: **4:55**
